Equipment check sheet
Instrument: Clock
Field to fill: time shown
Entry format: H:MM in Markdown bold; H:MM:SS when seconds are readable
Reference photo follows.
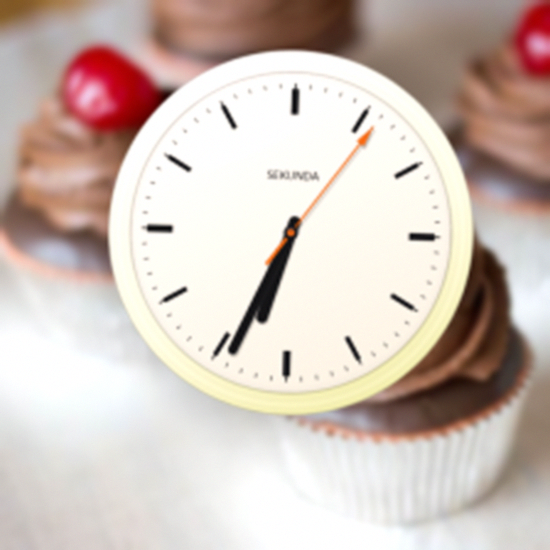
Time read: **6:34:06**
